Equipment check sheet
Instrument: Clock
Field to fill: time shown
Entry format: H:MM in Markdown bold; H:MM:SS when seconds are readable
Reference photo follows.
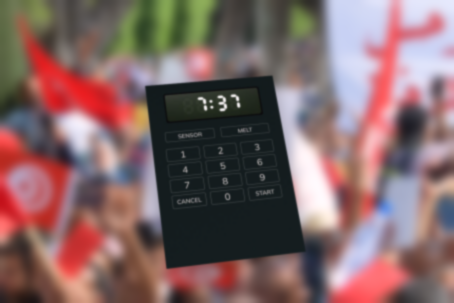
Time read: **7:37**
